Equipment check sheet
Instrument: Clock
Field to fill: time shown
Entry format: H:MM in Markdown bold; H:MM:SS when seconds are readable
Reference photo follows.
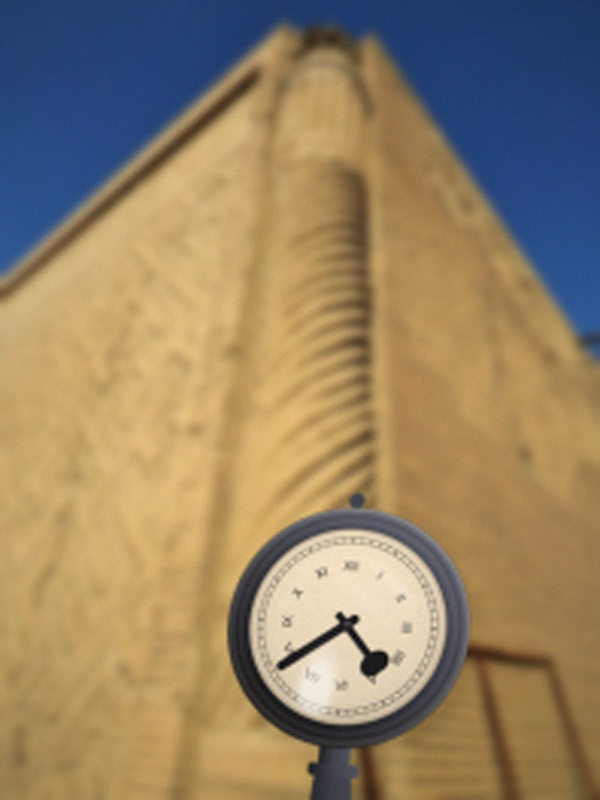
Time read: **4:39**
